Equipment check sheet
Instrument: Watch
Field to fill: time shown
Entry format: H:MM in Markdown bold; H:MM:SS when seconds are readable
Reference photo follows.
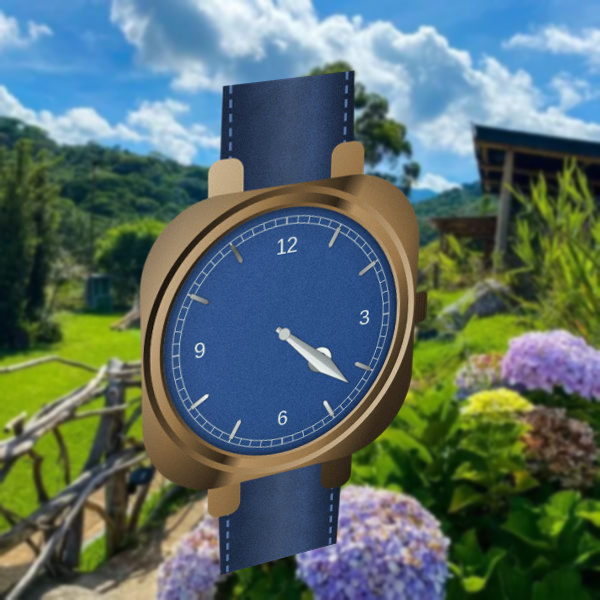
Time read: **4:22**
